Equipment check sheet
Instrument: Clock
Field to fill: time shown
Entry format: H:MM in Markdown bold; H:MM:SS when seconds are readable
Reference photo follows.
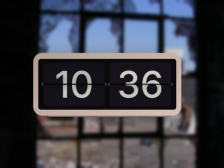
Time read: **10:36**
